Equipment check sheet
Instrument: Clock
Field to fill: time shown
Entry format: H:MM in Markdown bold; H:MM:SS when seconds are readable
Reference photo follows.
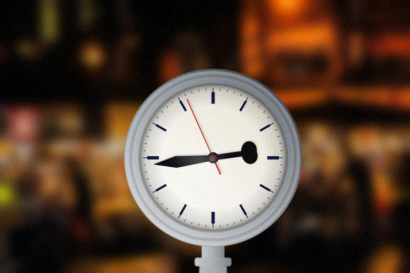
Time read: **2:43:56**
